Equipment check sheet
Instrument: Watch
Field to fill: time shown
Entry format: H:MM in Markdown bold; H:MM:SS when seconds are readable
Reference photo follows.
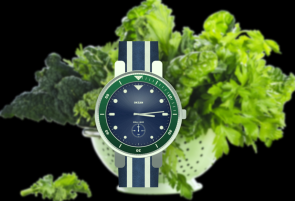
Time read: **3:14**
